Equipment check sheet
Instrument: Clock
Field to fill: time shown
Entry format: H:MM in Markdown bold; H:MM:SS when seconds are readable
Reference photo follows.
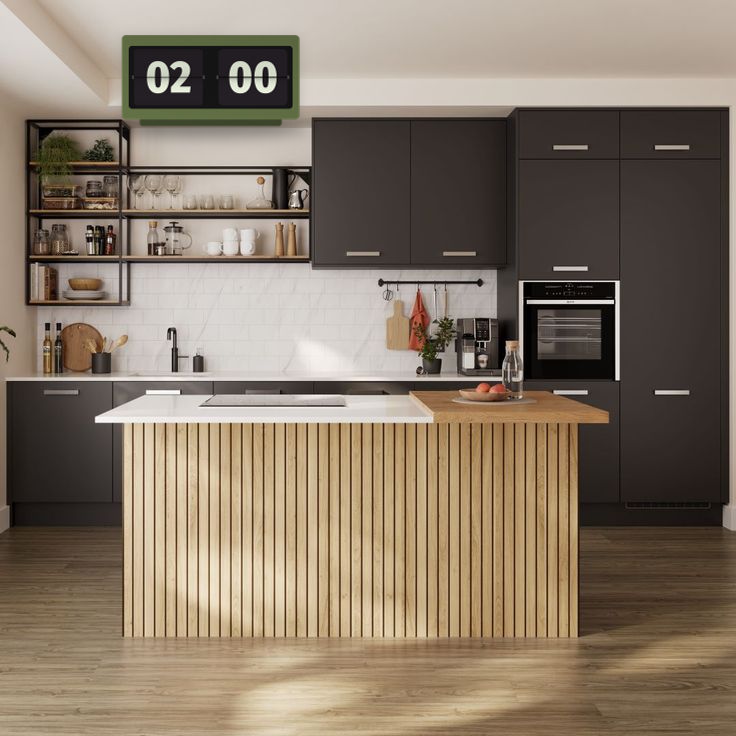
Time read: **2:00**
